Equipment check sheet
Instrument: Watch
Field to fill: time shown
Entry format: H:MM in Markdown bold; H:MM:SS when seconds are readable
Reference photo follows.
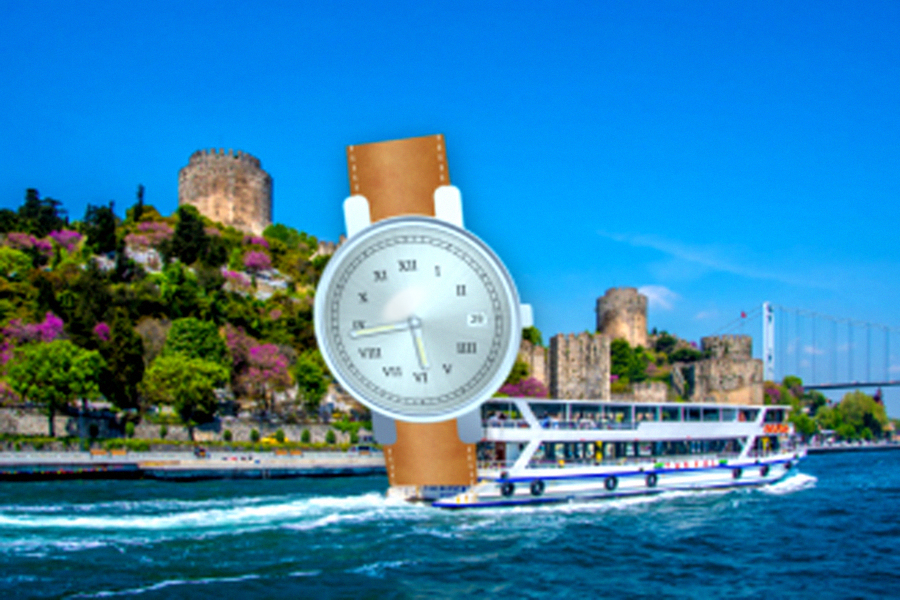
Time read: **5:44**
